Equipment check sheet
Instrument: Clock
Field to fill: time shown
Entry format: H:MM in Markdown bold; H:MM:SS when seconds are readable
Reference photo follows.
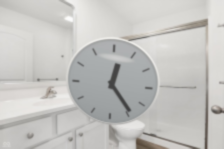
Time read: **12:24**
